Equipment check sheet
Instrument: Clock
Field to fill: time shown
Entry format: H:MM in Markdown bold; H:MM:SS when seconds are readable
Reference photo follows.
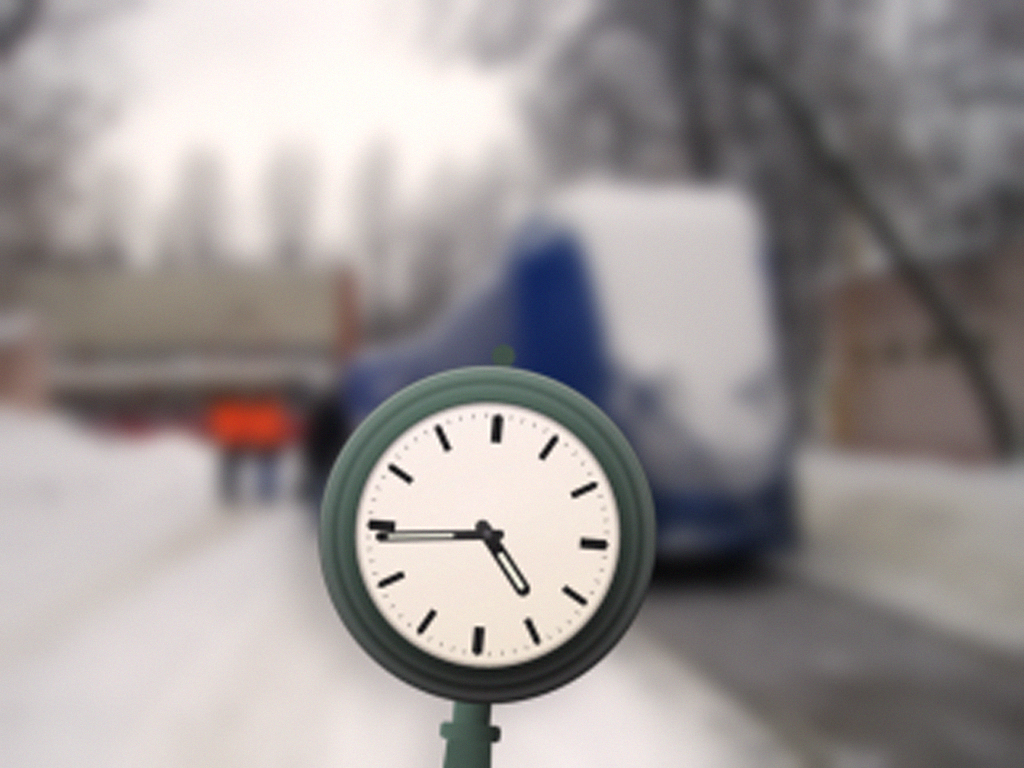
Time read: **4:44**
